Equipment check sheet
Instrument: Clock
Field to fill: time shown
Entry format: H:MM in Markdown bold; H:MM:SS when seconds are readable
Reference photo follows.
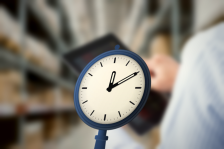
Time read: **12:10**
